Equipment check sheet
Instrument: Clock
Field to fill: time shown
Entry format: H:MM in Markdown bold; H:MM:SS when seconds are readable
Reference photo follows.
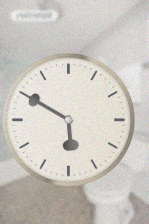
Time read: **5:50**
